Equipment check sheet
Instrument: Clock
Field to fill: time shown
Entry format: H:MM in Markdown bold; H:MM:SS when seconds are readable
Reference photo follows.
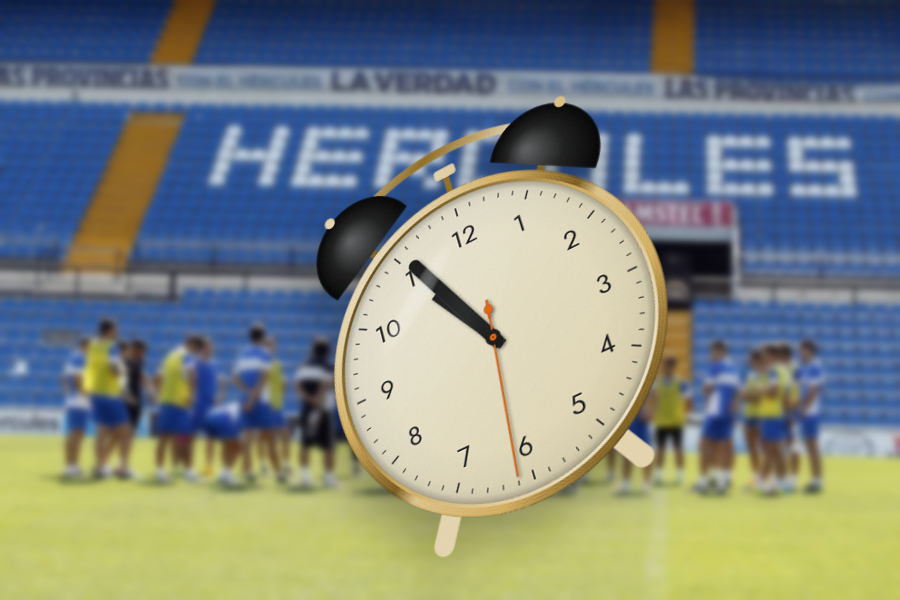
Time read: **10:55:31**
